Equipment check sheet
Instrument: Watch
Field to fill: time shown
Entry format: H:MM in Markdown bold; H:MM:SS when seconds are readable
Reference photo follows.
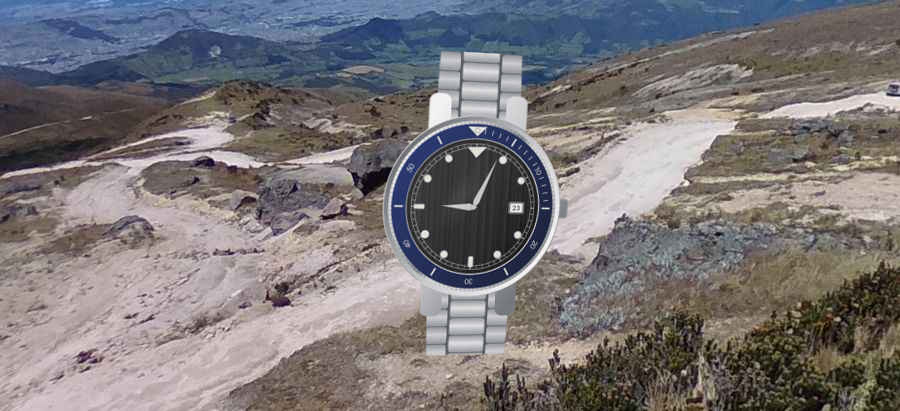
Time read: **9:04**
